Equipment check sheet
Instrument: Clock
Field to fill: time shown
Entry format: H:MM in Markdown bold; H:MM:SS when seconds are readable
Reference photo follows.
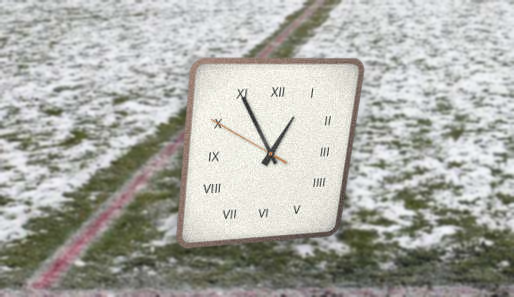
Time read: **12:54:50**
